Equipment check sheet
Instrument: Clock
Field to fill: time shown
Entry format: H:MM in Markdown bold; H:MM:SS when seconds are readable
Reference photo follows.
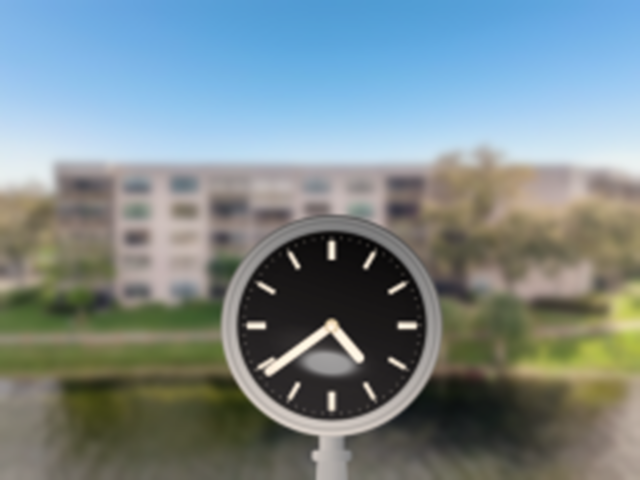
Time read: **4:39**
